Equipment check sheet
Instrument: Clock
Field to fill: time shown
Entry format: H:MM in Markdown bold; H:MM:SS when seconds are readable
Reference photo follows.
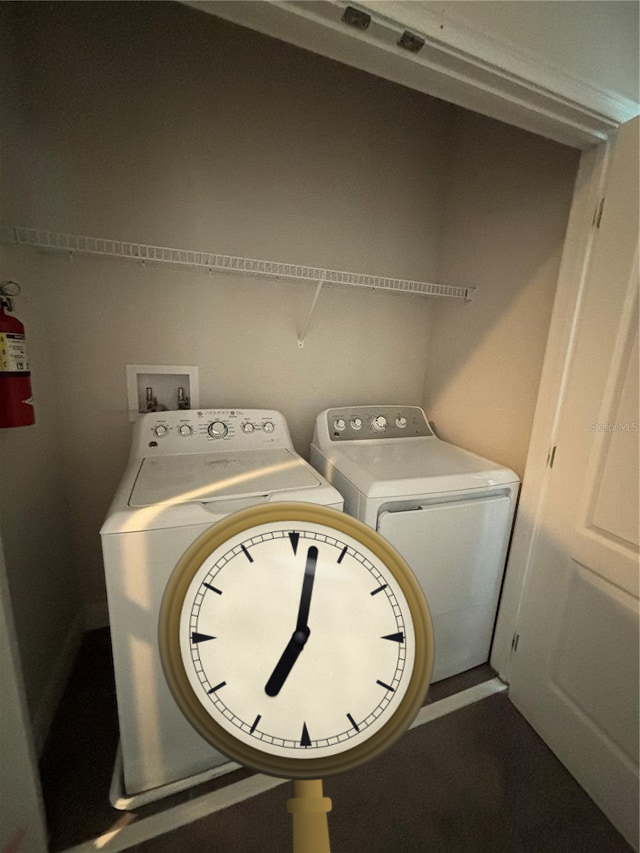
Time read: **7:02**
